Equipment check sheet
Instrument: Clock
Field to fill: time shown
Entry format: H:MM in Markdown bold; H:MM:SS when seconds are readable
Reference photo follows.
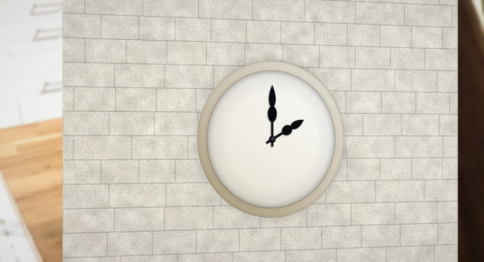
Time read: **2:00**
